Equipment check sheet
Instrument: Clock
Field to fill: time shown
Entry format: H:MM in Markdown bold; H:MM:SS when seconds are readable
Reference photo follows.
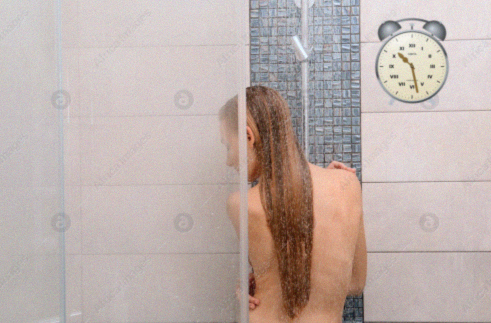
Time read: **10:28**
